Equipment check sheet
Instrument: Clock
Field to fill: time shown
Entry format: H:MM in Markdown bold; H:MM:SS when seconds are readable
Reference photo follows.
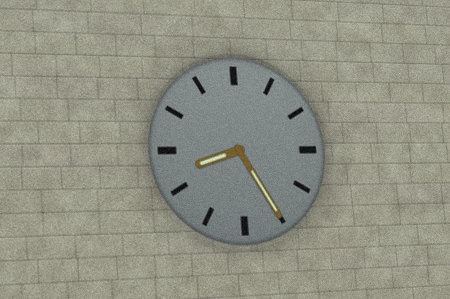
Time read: **8:25**
